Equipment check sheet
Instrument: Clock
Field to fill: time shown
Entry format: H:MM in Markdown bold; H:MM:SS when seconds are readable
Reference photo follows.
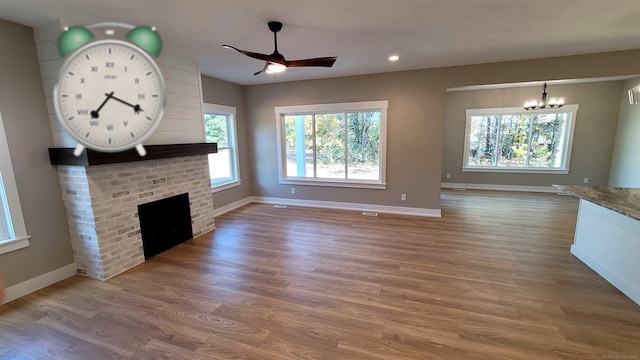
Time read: **7:19**
